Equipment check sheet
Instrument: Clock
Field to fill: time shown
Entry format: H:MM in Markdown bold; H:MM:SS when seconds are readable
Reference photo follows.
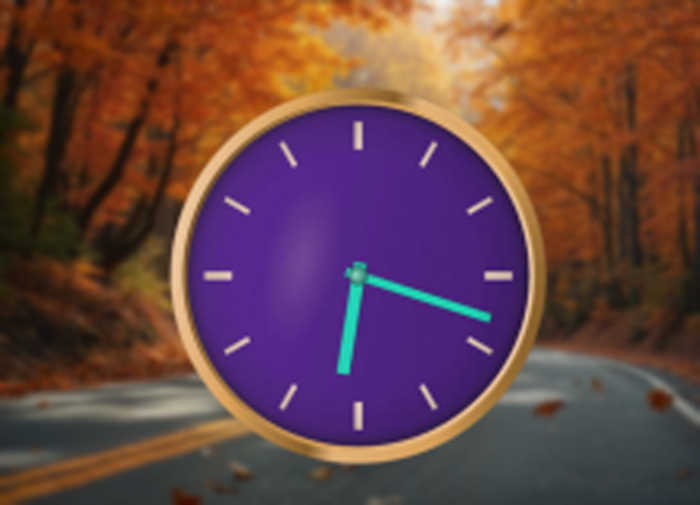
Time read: **6:18**
